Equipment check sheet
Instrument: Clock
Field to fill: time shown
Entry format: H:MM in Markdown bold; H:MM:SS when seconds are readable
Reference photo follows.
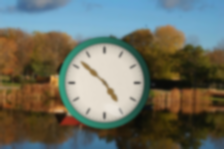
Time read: **4:52**
